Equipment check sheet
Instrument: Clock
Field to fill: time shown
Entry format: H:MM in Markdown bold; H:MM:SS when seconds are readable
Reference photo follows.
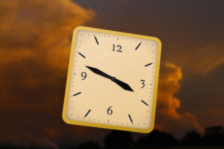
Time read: **3:48**
